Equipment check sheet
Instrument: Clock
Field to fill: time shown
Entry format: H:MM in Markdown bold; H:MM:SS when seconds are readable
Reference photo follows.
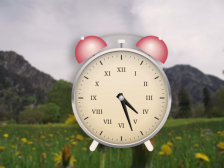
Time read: **4:27**
